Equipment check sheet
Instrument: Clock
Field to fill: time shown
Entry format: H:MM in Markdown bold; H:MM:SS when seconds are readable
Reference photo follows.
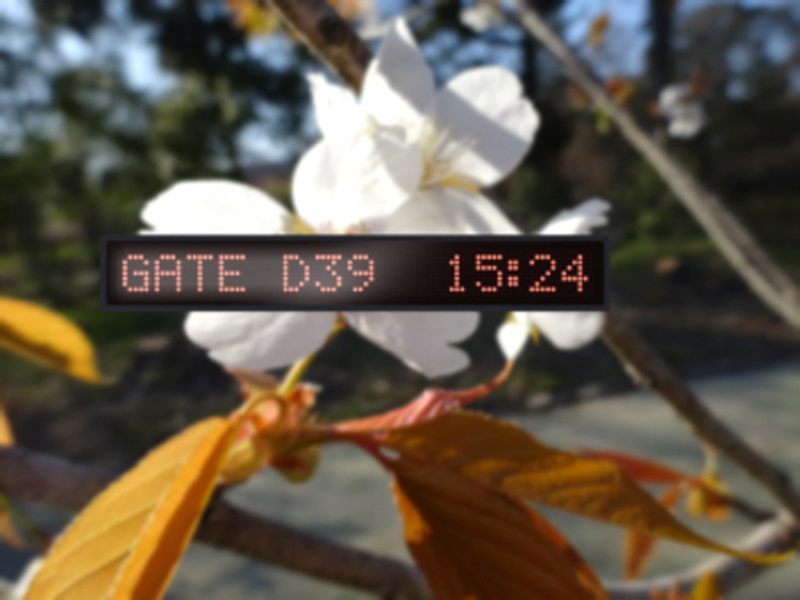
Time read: **15:24**
